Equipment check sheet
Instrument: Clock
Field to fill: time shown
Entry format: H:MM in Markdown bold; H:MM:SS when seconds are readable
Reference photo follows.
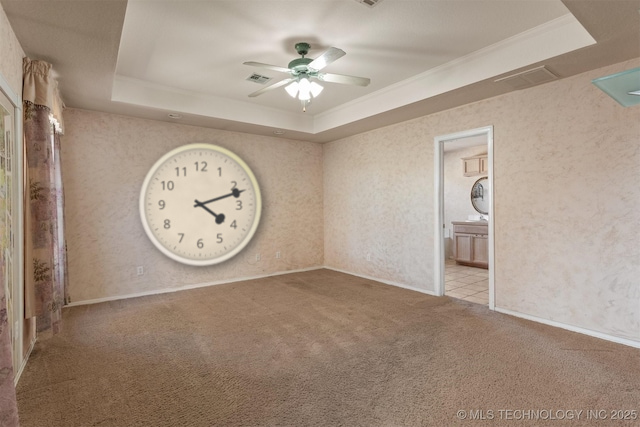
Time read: **4:12**
